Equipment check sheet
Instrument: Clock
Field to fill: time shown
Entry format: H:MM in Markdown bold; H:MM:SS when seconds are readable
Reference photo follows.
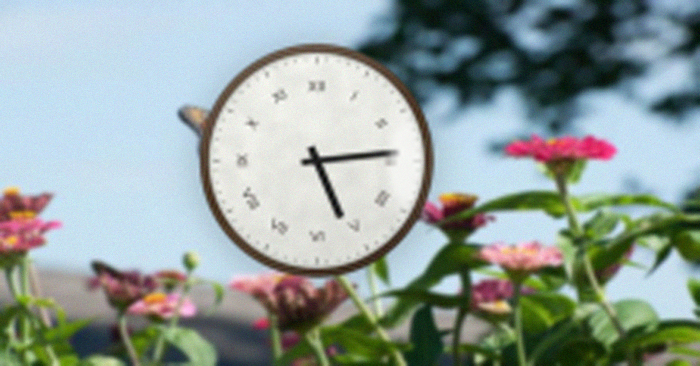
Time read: **5:14**
